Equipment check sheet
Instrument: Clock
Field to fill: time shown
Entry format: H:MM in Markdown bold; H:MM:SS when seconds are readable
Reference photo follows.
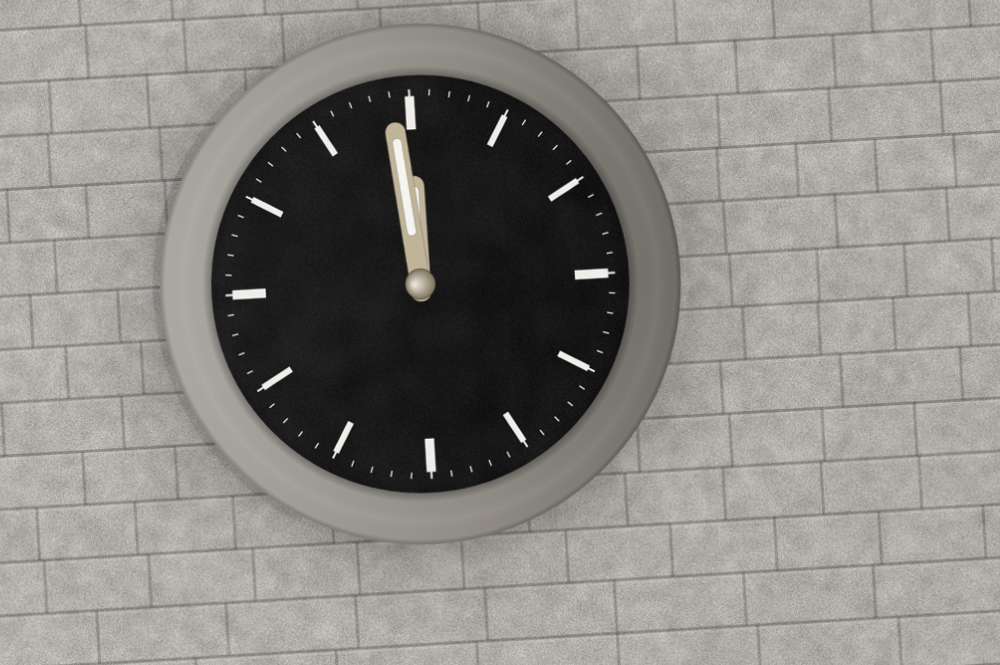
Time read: **11:59**
